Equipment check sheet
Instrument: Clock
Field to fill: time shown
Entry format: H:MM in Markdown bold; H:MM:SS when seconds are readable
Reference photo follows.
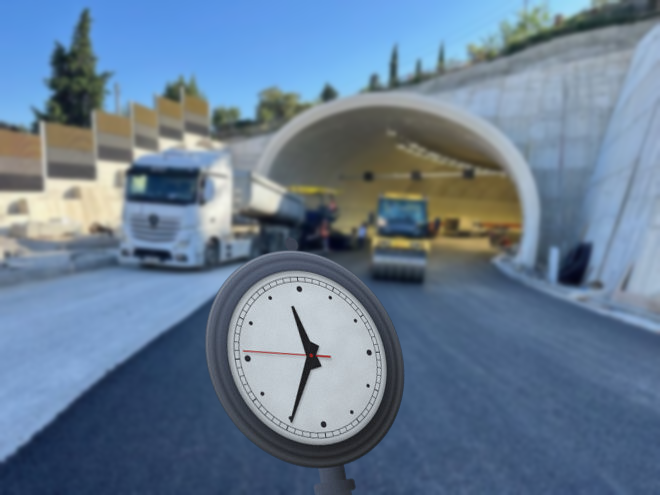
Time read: **11:34:46**
